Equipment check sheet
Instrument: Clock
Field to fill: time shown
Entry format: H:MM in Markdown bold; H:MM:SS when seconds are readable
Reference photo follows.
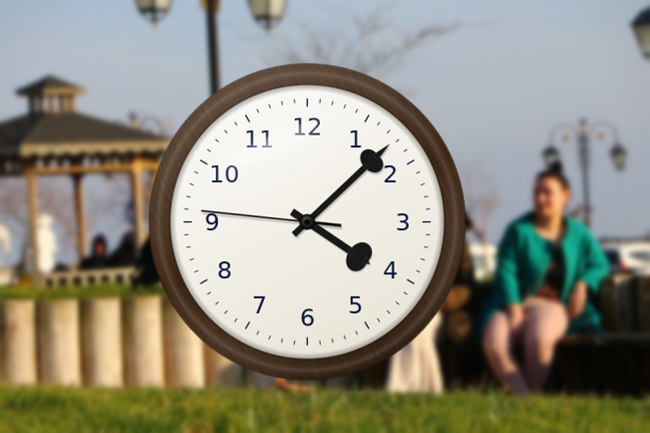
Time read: **4:07:46**
